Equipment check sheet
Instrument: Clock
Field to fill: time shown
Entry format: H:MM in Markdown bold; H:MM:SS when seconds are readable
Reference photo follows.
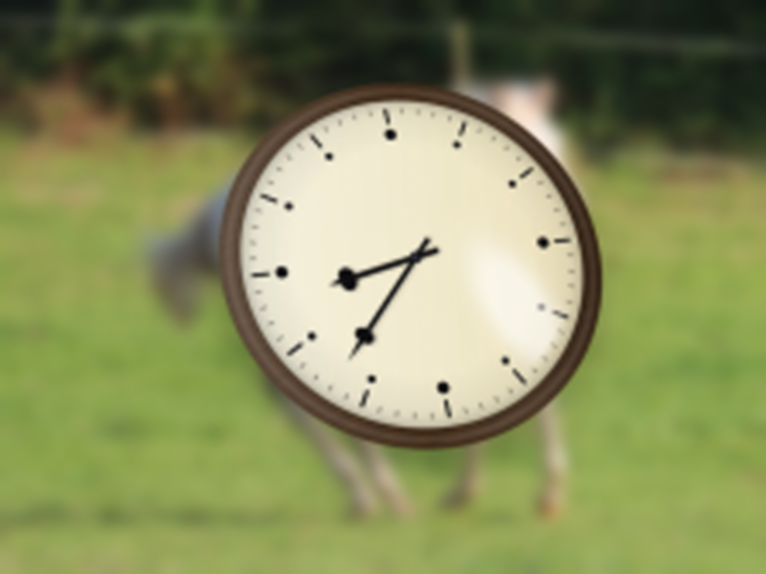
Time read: **8:37**
